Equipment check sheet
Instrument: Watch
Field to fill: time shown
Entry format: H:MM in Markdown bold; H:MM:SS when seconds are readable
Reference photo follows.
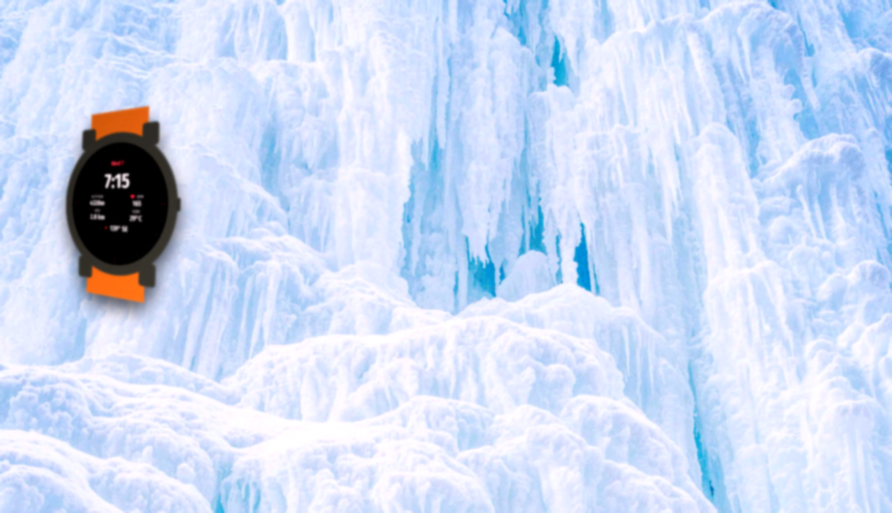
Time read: **7:15**
